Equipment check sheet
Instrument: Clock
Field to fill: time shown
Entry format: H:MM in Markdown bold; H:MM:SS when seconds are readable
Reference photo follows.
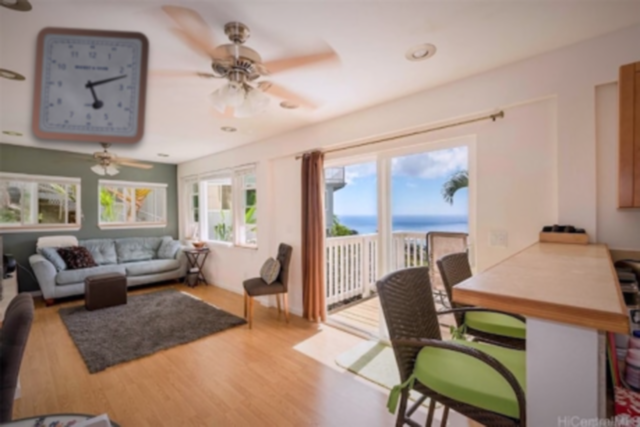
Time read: **5:12**
